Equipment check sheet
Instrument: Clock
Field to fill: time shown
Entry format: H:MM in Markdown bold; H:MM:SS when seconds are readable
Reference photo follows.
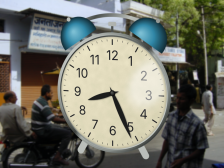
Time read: **8:26**
